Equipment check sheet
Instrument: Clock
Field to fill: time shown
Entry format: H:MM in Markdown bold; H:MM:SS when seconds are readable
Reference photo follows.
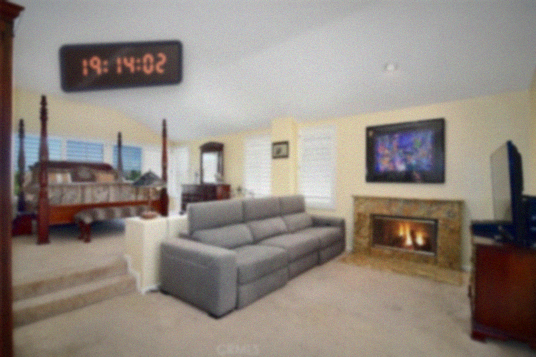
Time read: **19:14:02**
